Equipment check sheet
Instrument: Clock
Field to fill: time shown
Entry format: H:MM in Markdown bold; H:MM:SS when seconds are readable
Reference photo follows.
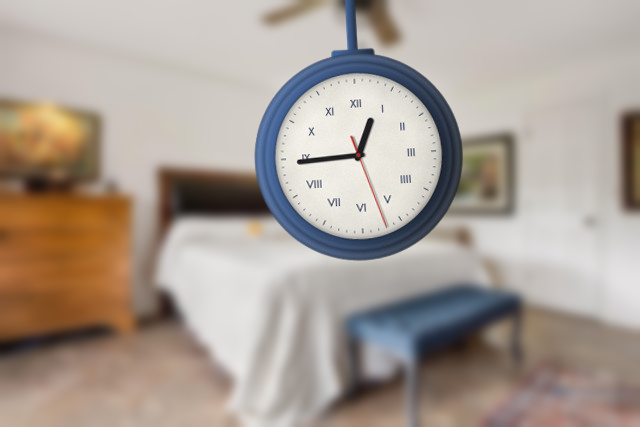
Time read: **12:44:27**
